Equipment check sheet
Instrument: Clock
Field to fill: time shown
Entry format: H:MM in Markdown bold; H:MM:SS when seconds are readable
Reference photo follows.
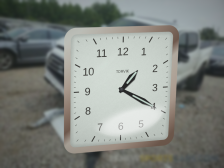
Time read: **1:20**
